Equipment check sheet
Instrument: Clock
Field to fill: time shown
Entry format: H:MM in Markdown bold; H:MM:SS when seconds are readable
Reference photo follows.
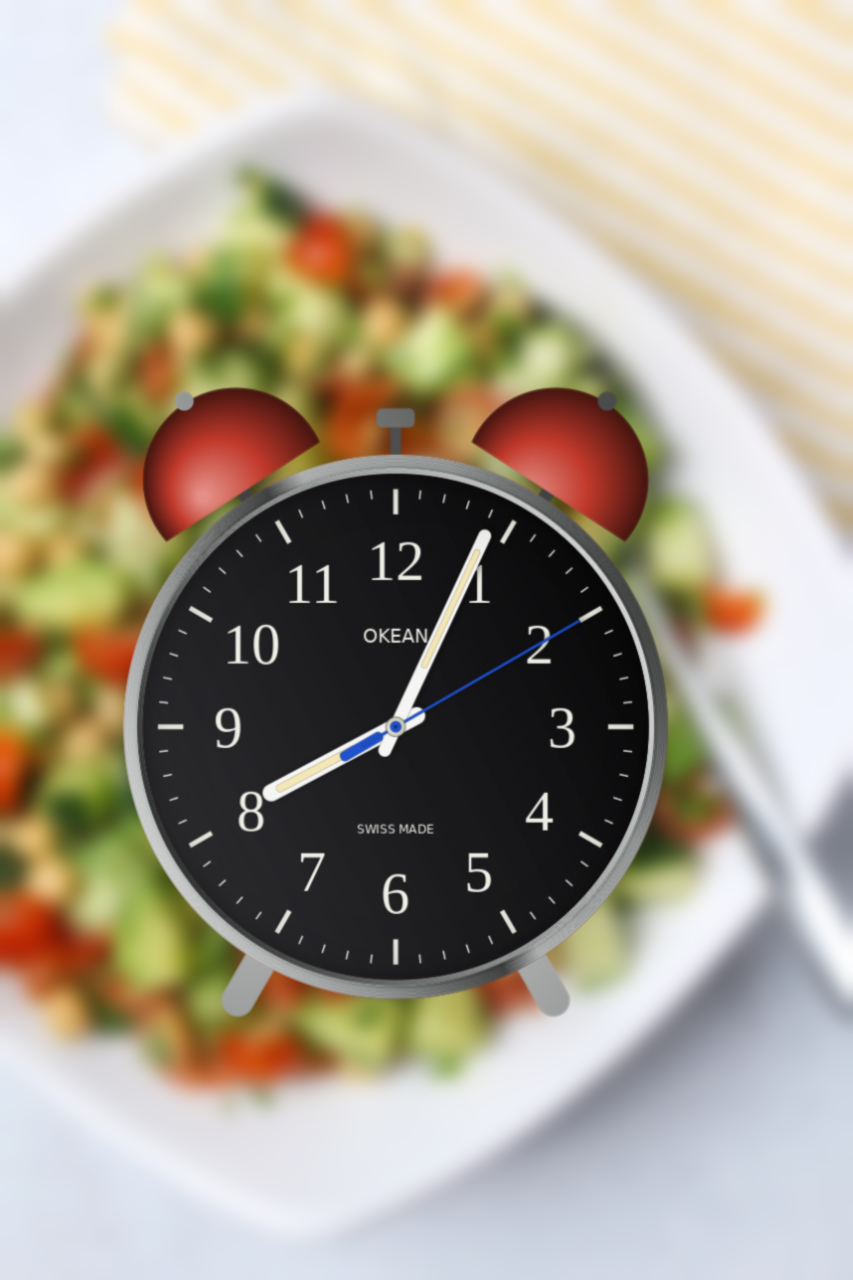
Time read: **8:04:10**
